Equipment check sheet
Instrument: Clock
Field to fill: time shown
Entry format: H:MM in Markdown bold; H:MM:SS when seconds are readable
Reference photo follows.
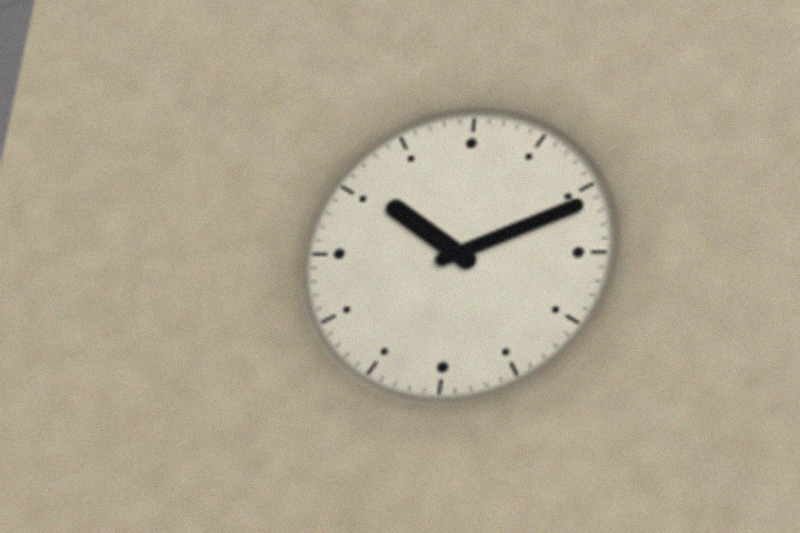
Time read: **10:11**
